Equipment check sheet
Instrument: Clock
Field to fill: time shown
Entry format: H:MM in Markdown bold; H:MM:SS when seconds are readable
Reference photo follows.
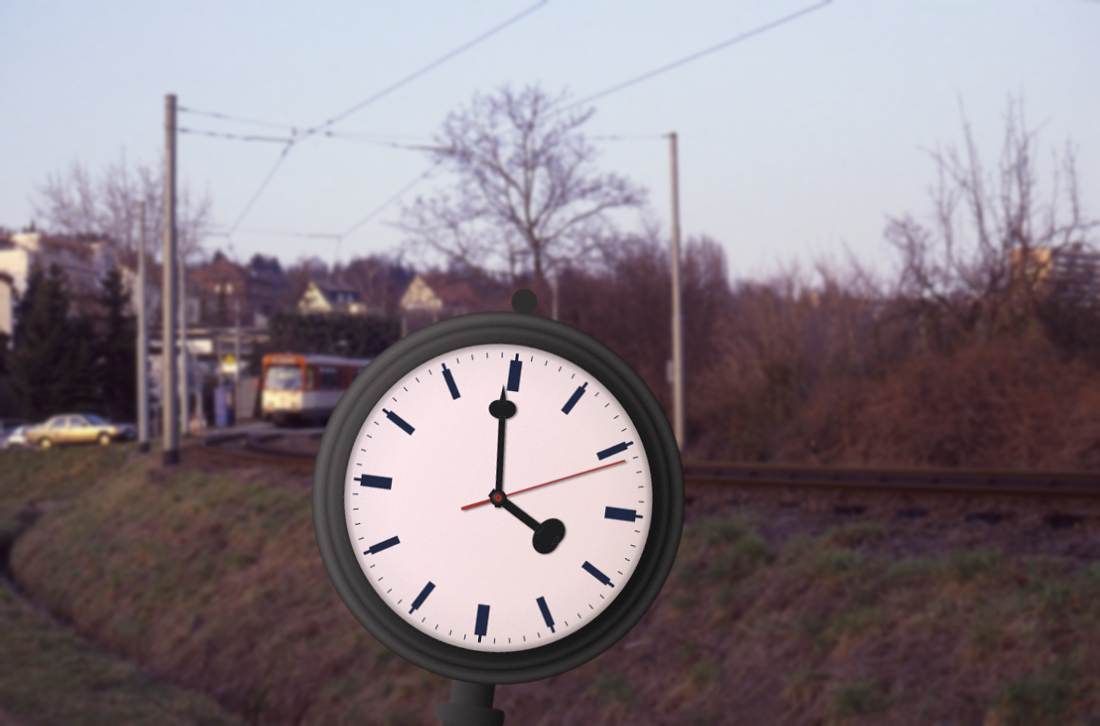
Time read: **3:59:11**
